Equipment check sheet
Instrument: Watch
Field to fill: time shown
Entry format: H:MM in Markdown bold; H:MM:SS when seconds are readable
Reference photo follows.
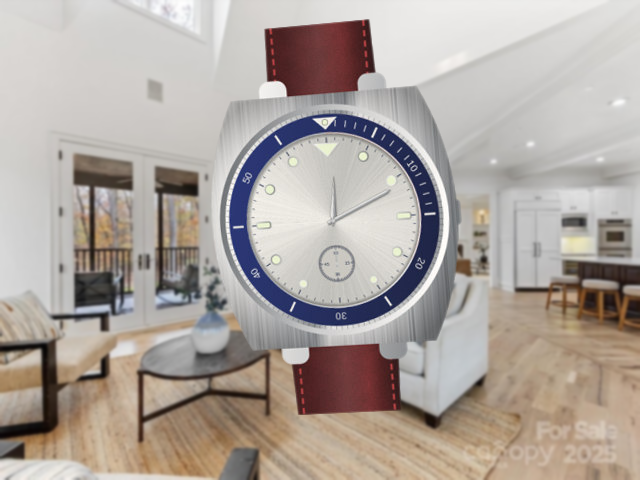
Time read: **12:11**
